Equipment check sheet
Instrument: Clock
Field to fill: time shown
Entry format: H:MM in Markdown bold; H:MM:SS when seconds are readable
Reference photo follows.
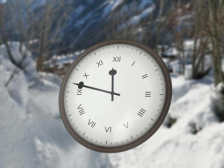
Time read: **11:47**
